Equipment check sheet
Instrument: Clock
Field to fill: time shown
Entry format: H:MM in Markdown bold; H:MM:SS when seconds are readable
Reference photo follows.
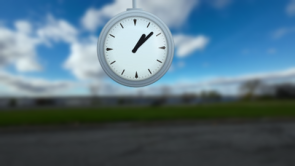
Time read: **1:08**
